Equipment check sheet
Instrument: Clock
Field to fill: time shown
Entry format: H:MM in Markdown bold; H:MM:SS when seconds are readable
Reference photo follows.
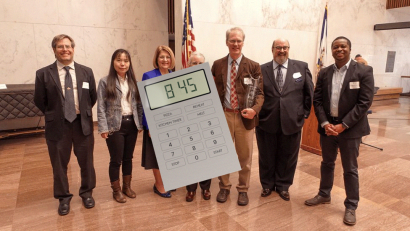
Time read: **8:45**
